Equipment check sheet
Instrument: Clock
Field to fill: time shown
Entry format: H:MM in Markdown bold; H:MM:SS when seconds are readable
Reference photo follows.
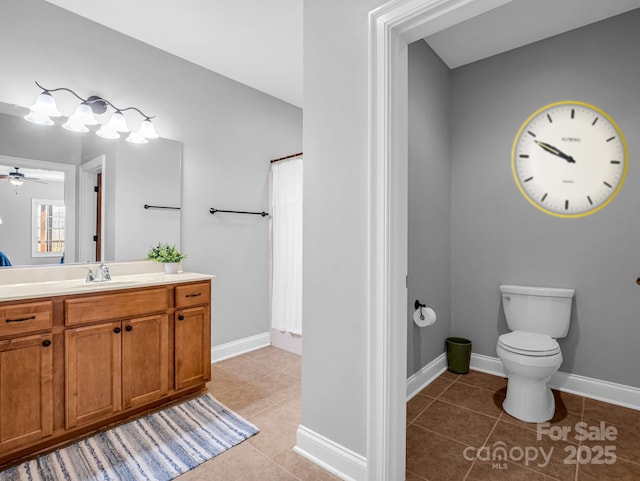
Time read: **9:49**
